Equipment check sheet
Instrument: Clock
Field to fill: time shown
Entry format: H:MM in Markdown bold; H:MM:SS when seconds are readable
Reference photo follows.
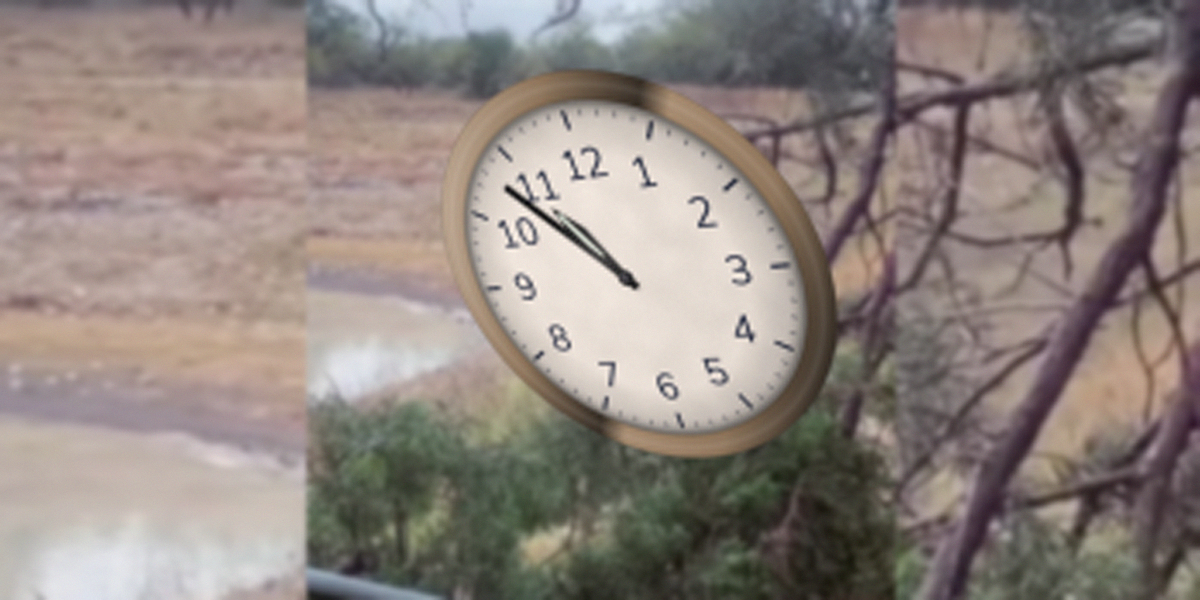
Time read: **10:53**
